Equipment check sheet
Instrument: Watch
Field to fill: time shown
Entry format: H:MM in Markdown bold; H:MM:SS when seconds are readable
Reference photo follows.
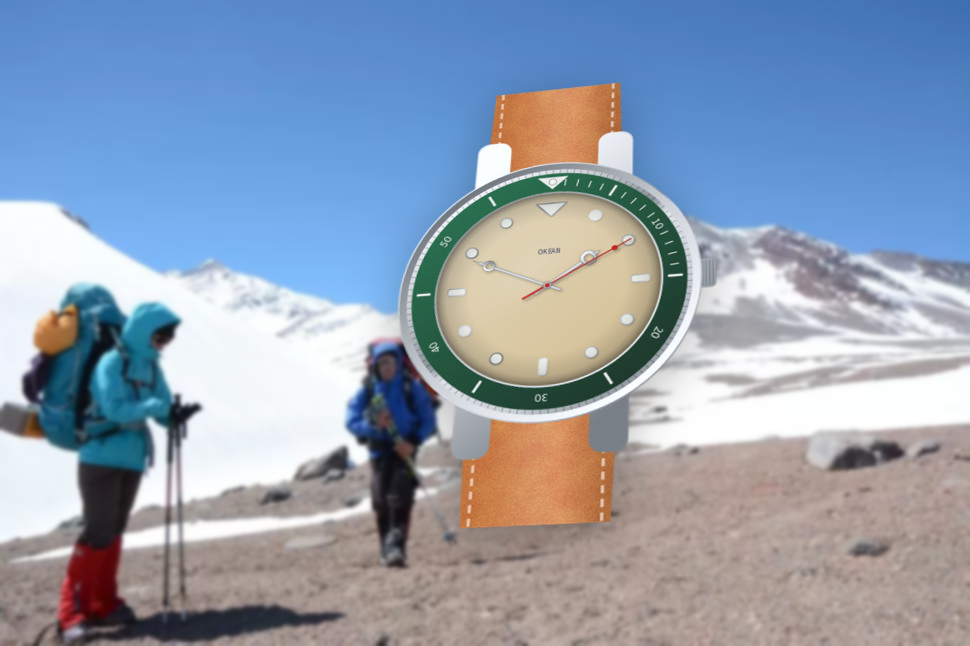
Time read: **1:49:10**
